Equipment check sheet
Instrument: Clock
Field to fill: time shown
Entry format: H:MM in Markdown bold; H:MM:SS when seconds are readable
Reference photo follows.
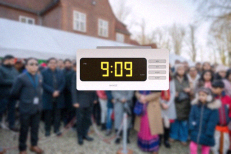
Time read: **9:09**
